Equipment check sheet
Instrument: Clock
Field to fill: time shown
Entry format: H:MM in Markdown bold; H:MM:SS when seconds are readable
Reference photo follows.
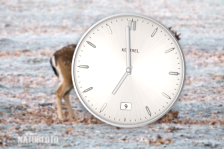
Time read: **6:59**
